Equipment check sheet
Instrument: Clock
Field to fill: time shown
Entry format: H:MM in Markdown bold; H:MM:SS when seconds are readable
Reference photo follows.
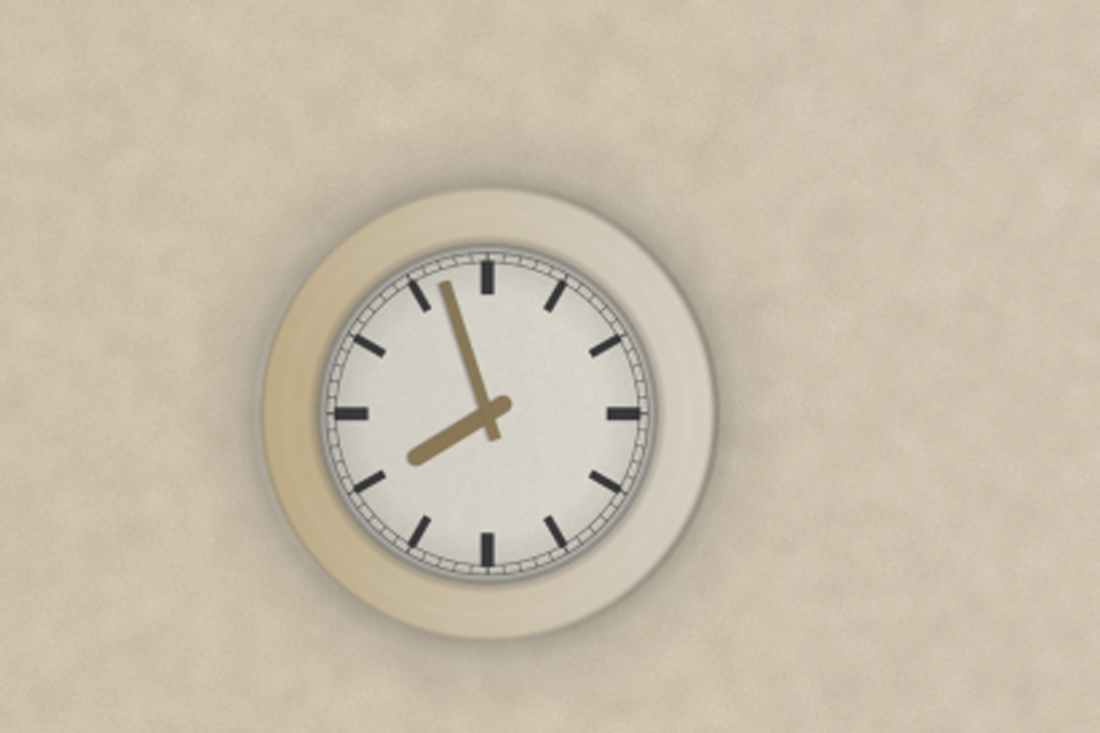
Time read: **7:57**
